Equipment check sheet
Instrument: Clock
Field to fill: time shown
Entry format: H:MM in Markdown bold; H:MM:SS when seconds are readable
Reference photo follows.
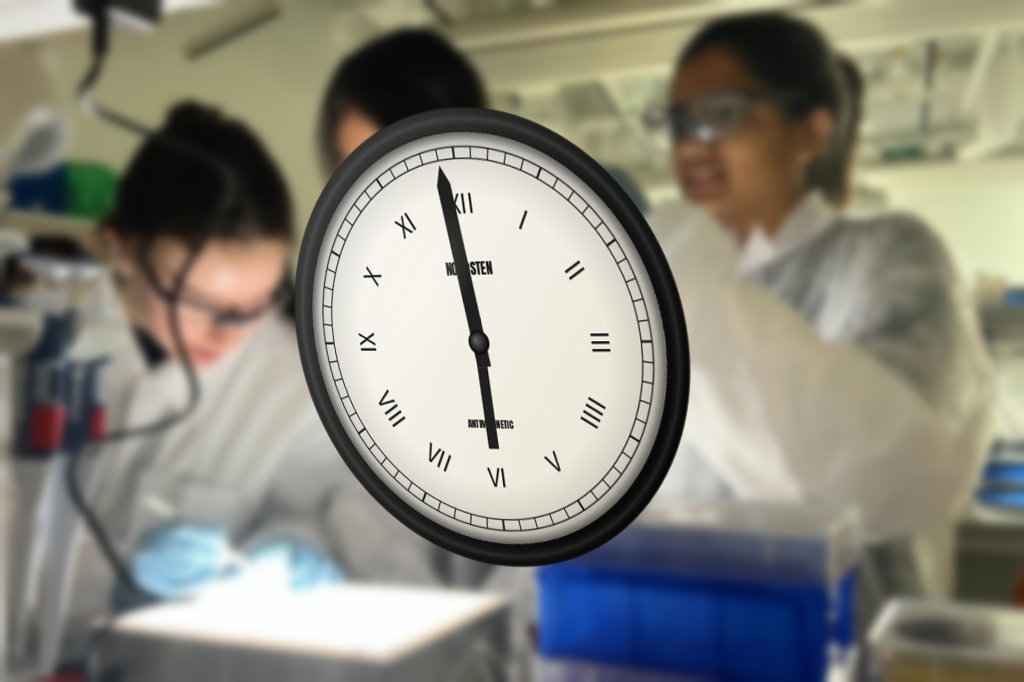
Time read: **5:59**
